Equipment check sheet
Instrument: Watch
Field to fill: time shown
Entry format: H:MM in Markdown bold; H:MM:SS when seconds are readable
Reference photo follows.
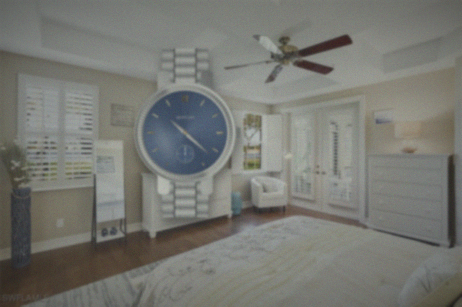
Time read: **10:22**
